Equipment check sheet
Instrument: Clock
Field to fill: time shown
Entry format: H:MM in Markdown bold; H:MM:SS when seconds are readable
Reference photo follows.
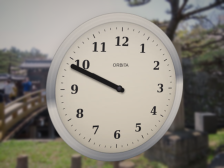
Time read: **9:49**
